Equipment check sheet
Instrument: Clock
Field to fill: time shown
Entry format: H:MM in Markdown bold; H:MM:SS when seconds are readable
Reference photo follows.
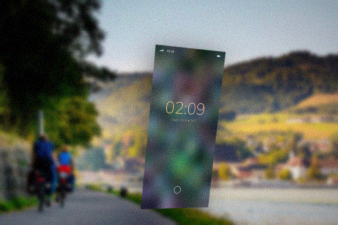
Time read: **2:09**
